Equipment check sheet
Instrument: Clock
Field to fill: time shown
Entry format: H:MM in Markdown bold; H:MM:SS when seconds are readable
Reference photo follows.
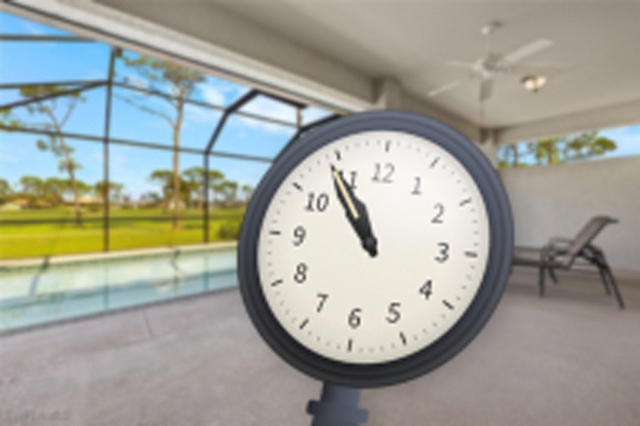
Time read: **10:54**
